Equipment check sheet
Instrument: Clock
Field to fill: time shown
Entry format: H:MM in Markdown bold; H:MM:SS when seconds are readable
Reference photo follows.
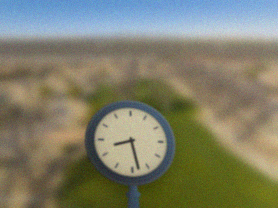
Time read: **8:28**
